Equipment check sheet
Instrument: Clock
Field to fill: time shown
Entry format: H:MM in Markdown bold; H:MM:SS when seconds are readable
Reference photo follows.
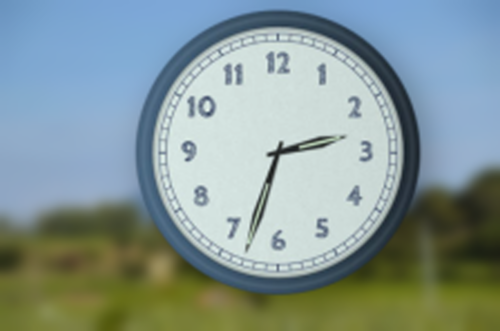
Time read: **2:33**
